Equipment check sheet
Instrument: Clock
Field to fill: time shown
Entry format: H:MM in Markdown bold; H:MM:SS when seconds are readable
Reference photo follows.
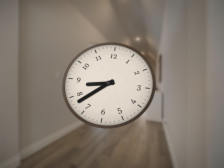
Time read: **8:38**
